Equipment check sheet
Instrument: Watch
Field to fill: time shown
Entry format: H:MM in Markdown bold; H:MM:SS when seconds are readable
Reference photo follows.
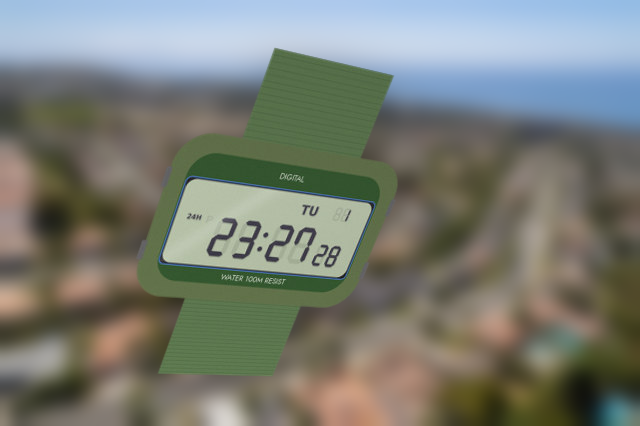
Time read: **23:27:28**
